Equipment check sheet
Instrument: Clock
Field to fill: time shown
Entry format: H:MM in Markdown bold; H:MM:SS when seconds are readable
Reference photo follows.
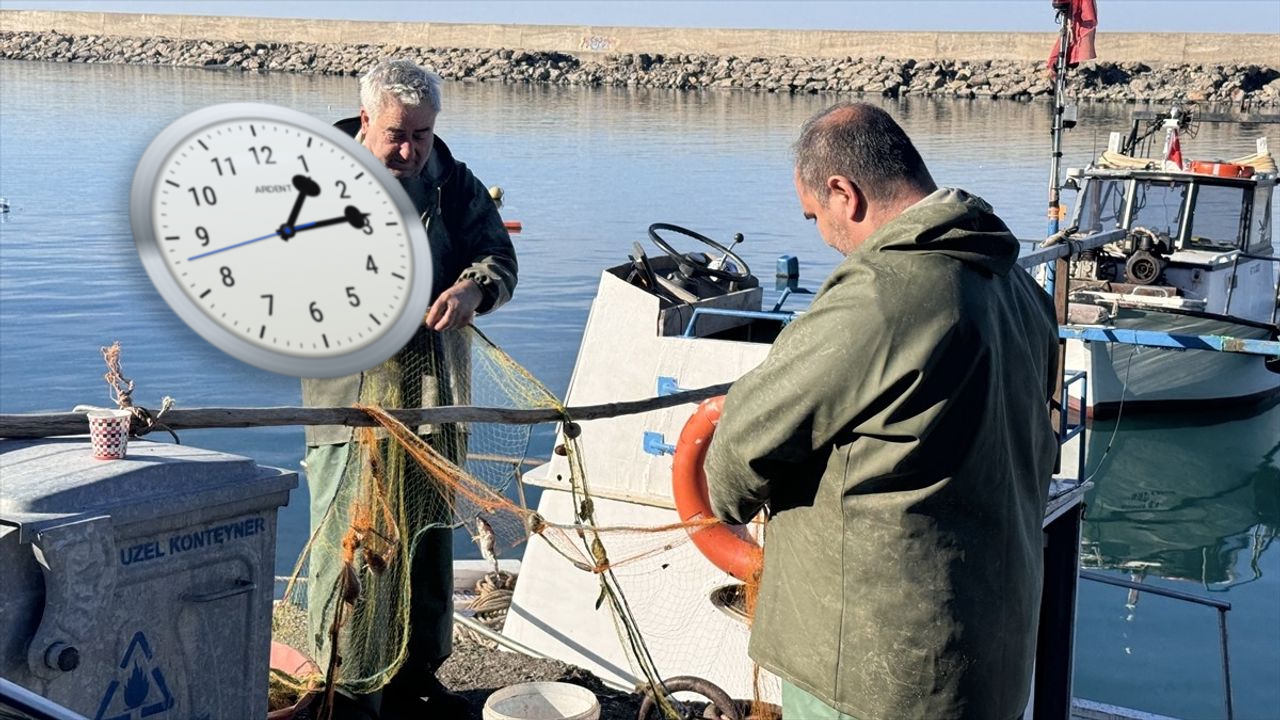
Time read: **1:13:43**
